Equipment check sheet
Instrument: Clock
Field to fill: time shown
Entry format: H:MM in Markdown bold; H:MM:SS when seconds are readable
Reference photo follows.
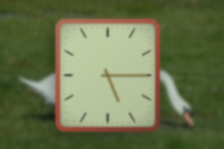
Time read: **5:15**
